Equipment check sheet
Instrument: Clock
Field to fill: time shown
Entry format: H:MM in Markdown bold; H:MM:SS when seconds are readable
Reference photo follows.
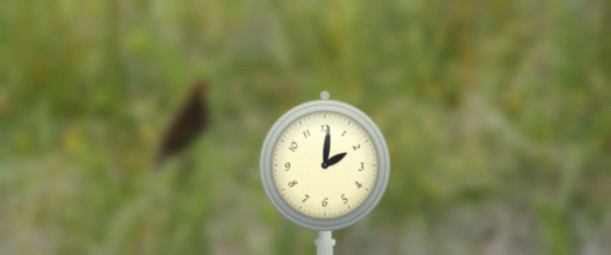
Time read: **2:01**
